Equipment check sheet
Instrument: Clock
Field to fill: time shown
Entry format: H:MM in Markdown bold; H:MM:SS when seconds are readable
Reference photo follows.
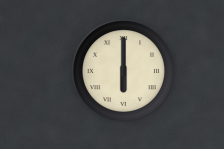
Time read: **6:00**
